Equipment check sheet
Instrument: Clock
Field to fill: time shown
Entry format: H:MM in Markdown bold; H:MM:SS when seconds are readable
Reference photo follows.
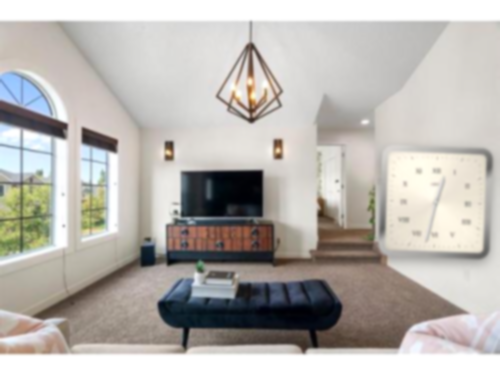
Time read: **12:32**
